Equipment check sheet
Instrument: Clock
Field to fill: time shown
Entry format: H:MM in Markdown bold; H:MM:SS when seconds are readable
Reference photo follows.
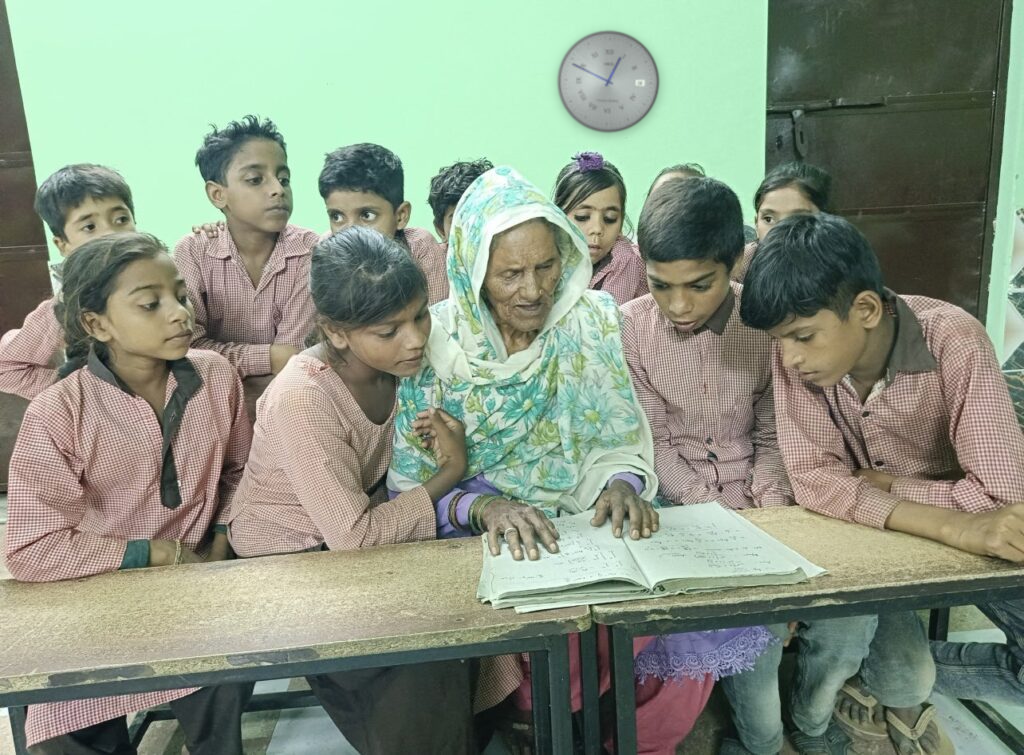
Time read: **12:49**
